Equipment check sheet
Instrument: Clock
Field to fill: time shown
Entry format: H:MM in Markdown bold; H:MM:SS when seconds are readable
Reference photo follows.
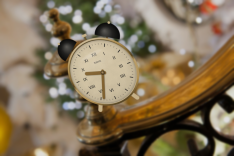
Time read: **9:34**
